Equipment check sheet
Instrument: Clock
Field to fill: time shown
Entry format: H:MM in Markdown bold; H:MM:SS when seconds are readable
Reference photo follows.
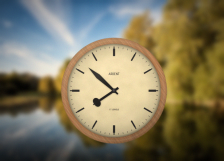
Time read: **7:52**
